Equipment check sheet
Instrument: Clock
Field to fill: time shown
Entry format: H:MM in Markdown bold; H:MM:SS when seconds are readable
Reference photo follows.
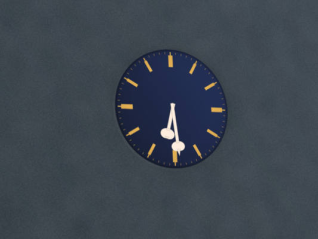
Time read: **6:29**
